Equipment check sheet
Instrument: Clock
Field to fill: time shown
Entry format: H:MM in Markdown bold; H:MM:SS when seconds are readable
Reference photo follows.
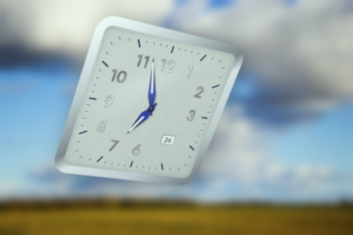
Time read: **6:57**
